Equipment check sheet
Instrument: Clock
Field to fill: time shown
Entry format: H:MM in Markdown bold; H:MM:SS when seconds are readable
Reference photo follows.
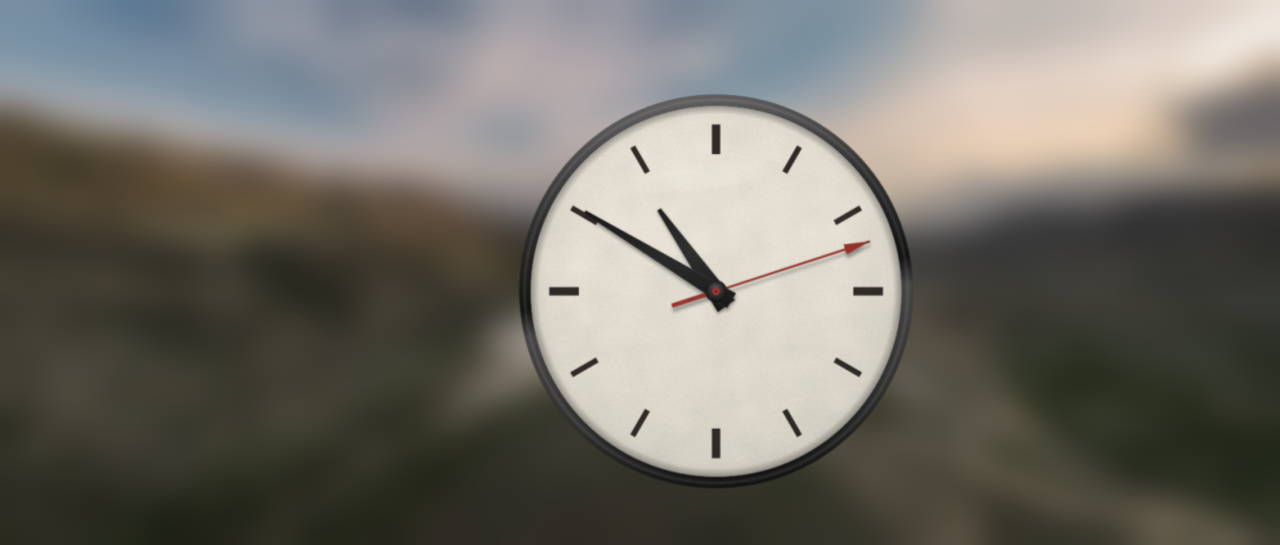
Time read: **10:50:12**
